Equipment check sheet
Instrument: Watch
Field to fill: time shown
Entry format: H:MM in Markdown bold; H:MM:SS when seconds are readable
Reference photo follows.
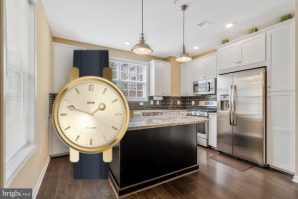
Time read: **1:48**
